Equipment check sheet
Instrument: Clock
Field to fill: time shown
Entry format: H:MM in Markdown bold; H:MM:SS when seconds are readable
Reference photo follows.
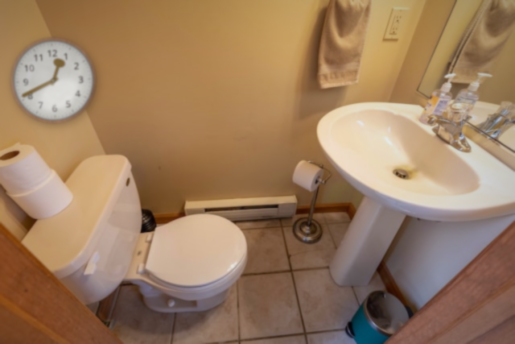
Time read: **12:41**
